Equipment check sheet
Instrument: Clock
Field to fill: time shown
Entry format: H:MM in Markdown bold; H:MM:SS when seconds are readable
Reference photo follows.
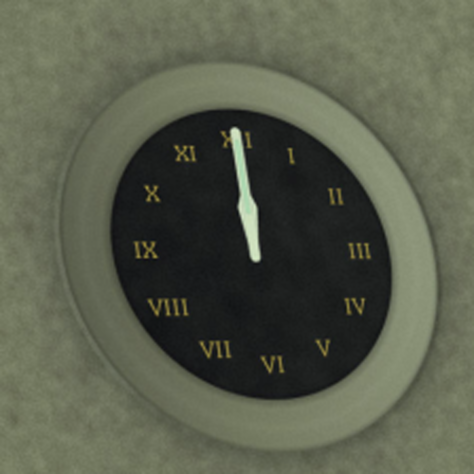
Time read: **12:00**
